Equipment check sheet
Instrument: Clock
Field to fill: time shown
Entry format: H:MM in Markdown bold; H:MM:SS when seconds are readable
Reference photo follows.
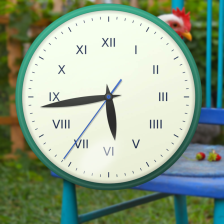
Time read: **5:43:36**
